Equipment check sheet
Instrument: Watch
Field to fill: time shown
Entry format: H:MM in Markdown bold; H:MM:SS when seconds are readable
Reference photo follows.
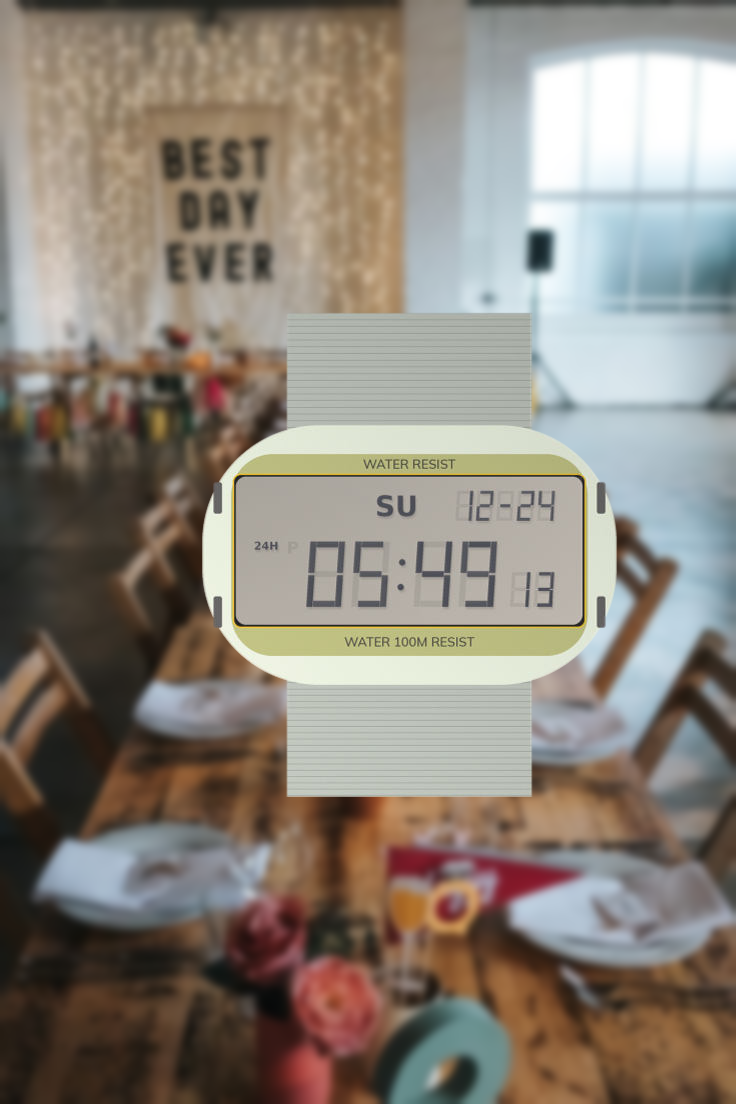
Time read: **5:49:13**
